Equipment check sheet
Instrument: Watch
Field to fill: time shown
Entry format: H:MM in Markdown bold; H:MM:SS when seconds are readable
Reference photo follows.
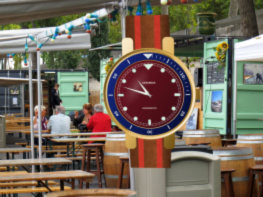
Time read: **10:48**
